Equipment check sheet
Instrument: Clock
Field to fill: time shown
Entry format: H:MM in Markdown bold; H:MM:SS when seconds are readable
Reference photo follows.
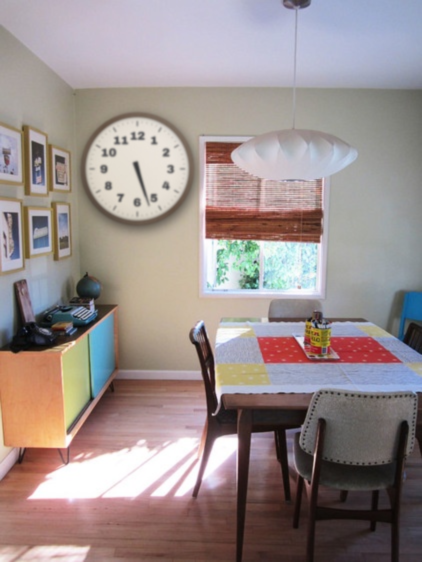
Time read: **5:27**
